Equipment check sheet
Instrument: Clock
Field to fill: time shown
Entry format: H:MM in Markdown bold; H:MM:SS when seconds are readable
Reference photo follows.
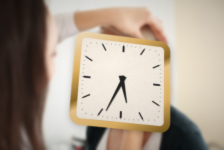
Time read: **5:34**
